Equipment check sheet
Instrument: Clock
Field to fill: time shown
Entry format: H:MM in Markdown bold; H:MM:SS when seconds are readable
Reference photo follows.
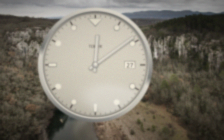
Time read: **12:09**
